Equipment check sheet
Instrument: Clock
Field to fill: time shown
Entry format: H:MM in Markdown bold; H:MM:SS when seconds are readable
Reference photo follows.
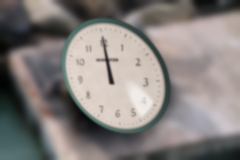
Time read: **12:00**
